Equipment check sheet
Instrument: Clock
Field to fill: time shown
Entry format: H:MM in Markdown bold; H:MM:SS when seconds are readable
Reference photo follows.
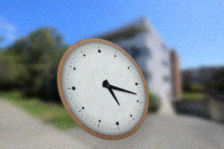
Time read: **5:18**
